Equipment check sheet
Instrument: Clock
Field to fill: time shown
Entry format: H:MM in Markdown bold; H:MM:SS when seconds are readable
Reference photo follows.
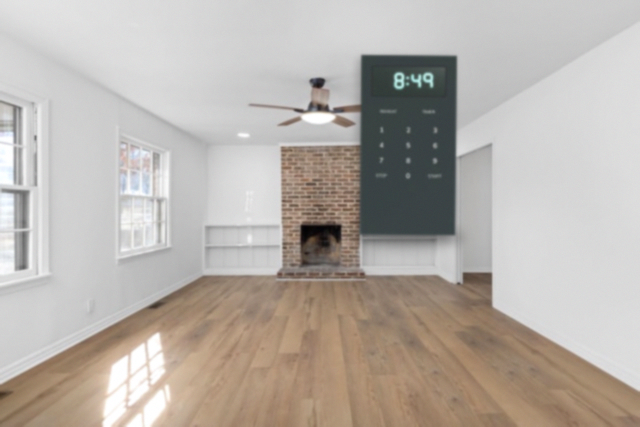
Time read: **8:49**
